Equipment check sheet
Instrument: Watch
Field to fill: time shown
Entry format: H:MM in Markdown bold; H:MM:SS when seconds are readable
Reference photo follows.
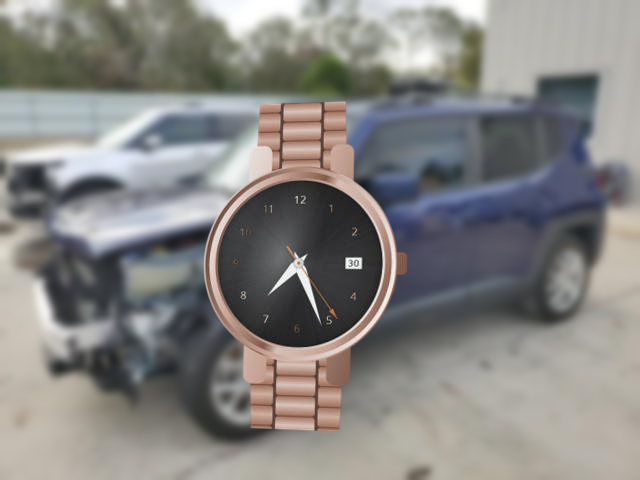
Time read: **7:26:24**
